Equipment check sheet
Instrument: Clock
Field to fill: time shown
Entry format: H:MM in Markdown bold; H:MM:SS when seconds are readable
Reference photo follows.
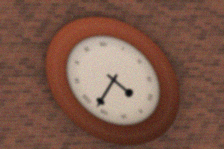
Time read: **4:37**
